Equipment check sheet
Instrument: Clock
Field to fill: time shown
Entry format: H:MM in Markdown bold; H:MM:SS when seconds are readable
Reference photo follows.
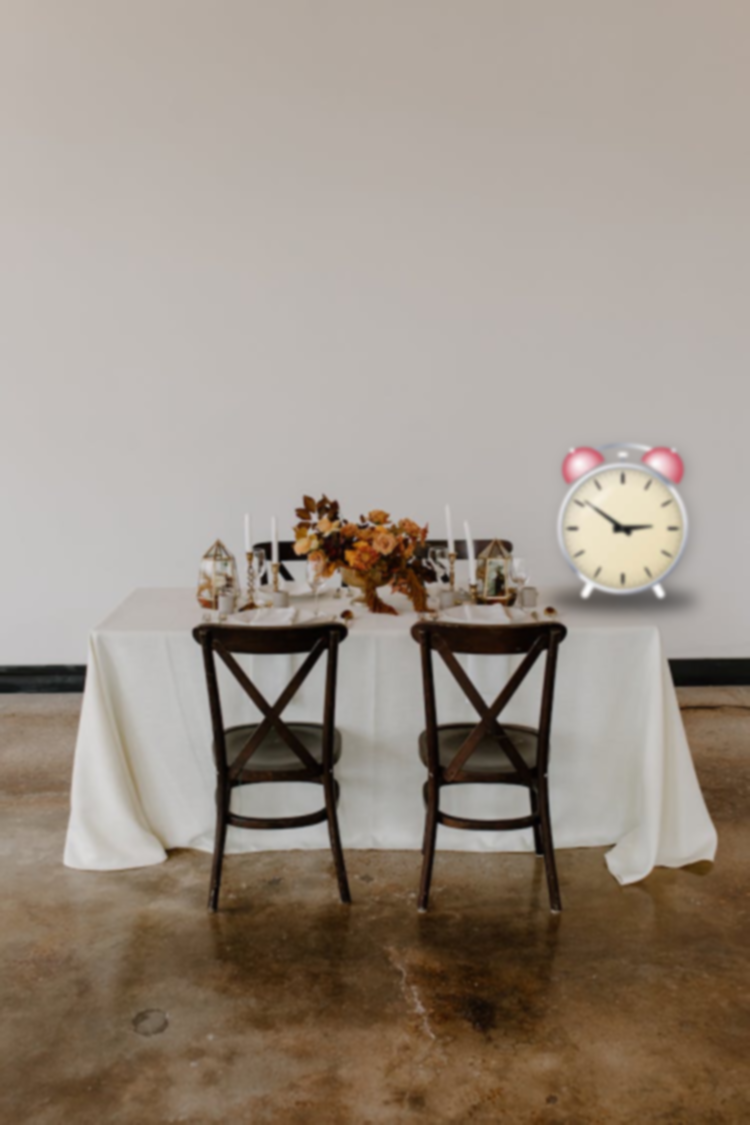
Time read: **2:51**
